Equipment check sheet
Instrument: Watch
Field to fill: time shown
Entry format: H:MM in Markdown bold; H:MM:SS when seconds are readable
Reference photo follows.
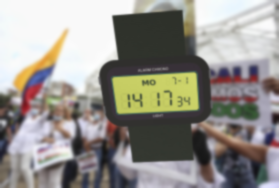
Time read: **14:17:34**
